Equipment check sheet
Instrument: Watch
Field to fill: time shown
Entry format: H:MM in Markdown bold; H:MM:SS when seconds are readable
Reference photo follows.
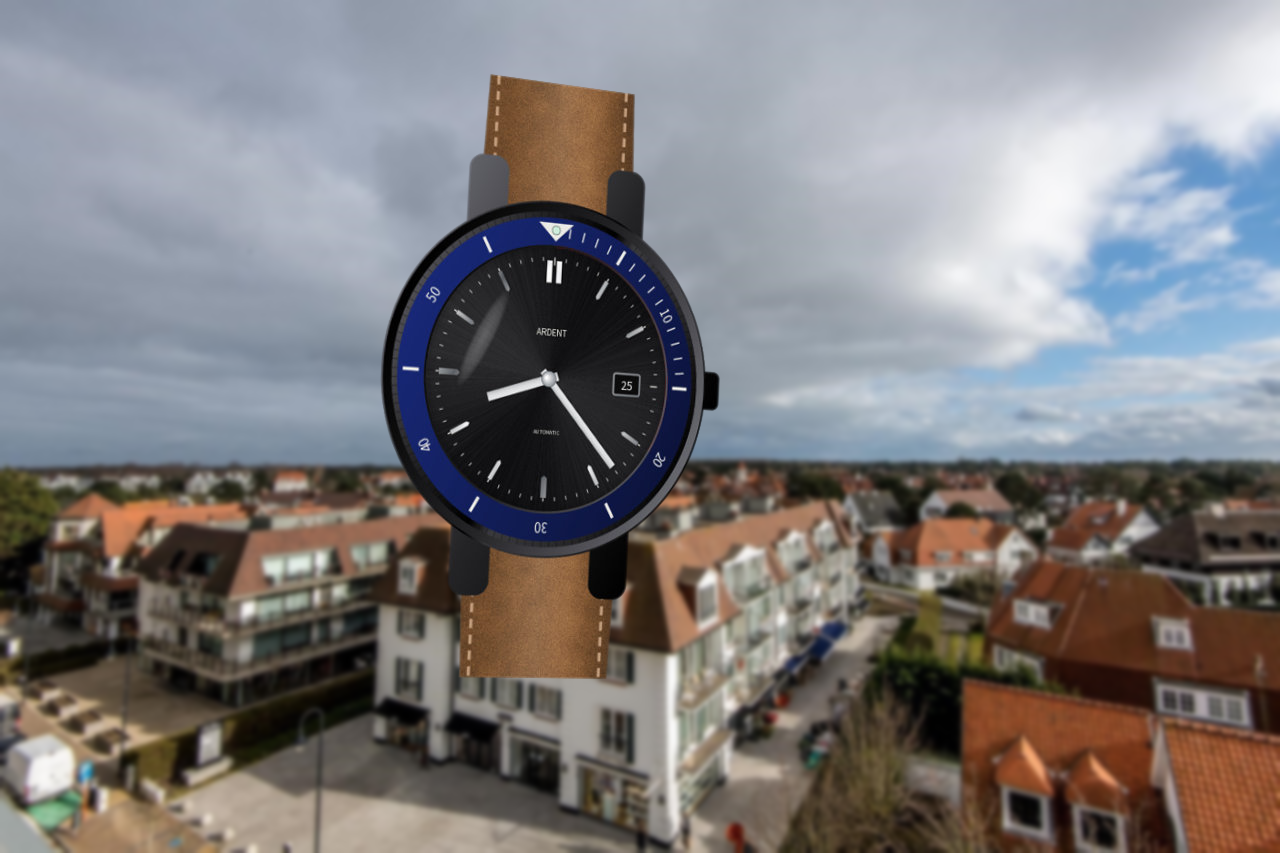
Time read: **8:23**
